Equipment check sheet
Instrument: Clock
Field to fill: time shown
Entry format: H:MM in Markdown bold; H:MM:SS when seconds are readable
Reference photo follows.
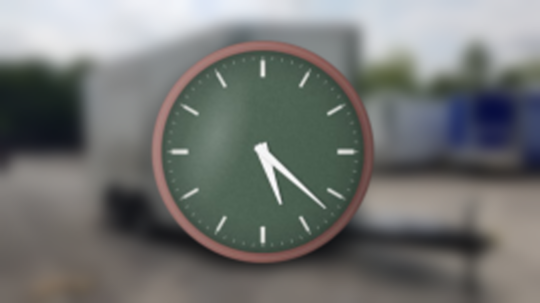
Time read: **5:22**
